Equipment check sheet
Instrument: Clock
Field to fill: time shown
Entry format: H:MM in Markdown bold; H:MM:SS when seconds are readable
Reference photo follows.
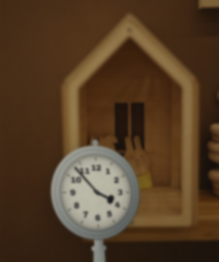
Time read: **3:53**
